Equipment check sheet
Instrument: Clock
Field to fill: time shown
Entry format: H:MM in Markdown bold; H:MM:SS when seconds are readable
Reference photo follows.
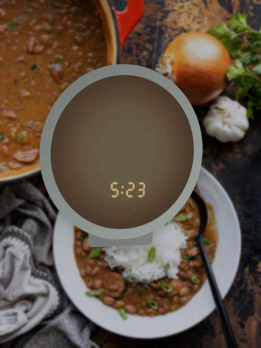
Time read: **5:23**
